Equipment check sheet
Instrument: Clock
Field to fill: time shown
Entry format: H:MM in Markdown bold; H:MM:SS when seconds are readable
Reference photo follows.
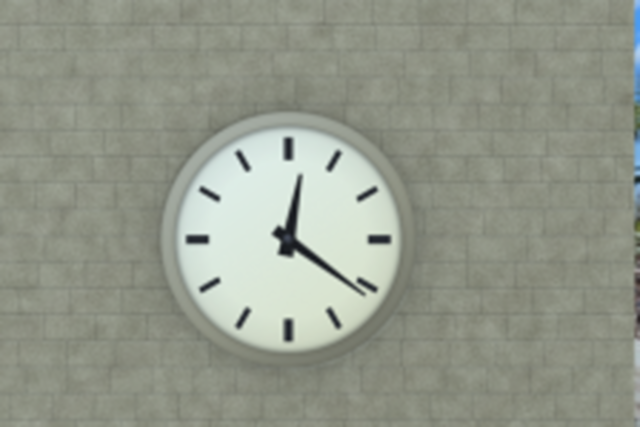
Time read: **12:21**
